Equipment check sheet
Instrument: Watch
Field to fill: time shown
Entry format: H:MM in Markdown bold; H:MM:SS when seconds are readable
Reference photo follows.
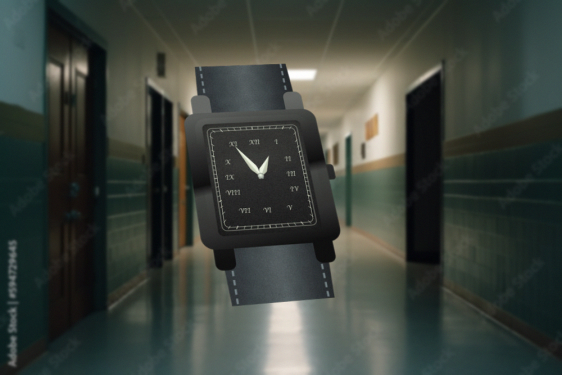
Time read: **12:55**
